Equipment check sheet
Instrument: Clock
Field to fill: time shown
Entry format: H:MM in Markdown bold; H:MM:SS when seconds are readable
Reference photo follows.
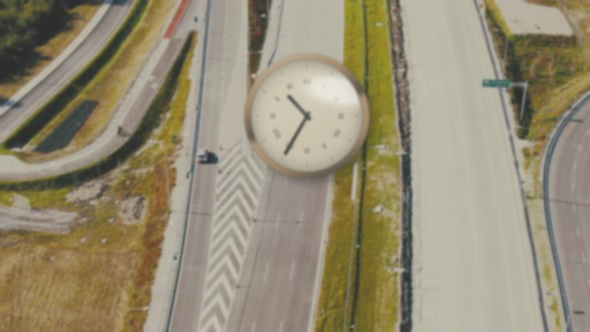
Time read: **10:35**
